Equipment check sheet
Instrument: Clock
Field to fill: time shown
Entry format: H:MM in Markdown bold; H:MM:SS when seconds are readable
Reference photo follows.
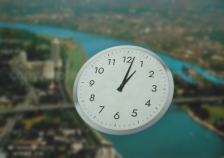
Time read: **1:02**
